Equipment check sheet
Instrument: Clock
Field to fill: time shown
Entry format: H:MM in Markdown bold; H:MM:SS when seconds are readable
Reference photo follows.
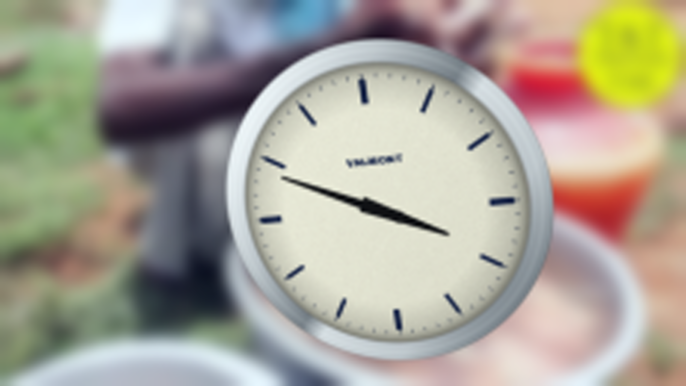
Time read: **3:49**
